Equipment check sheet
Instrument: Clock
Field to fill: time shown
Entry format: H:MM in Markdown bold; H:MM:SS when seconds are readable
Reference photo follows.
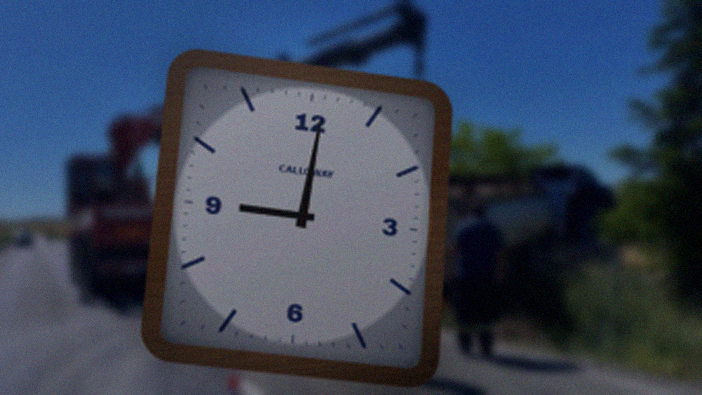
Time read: **9:01**
